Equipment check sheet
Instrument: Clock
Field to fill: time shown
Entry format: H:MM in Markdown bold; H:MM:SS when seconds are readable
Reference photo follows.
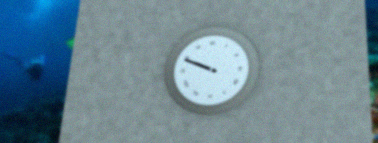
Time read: **9:49**
